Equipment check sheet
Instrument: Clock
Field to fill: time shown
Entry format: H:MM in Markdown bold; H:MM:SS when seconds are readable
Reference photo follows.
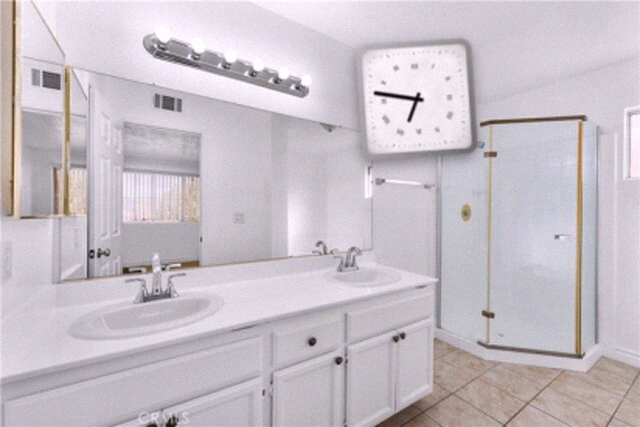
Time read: **6:47**
